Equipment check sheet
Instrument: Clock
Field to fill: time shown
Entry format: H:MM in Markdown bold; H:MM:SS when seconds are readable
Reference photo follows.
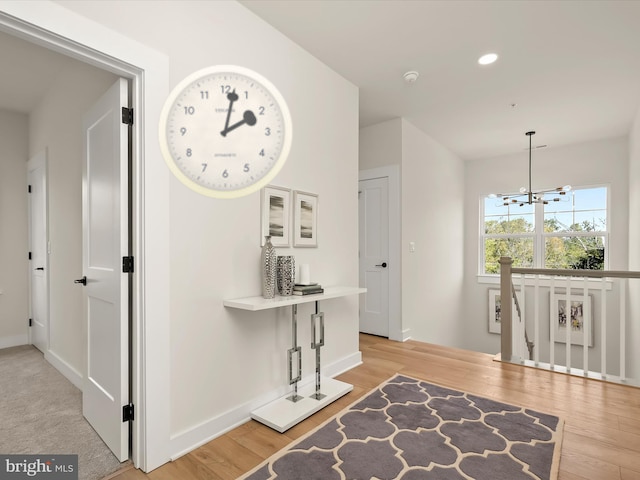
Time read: **2:02**
